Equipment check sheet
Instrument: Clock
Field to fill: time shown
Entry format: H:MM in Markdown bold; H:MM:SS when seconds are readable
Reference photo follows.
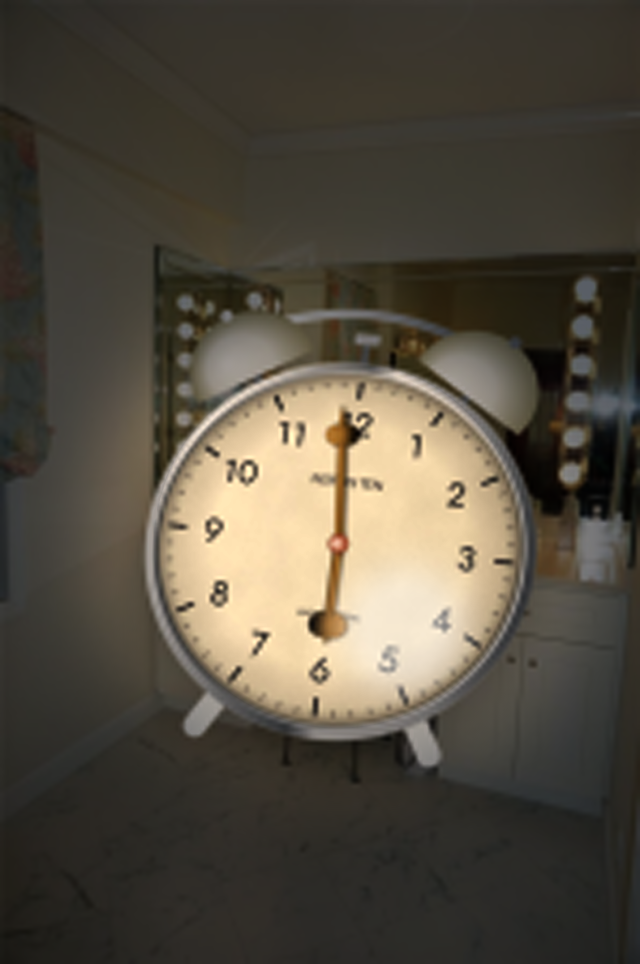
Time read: **5:59**
